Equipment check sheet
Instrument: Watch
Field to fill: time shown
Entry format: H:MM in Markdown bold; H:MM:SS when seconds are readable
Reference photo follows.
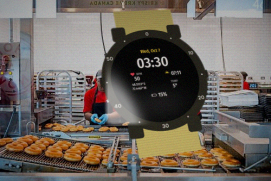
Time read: **3:30**
